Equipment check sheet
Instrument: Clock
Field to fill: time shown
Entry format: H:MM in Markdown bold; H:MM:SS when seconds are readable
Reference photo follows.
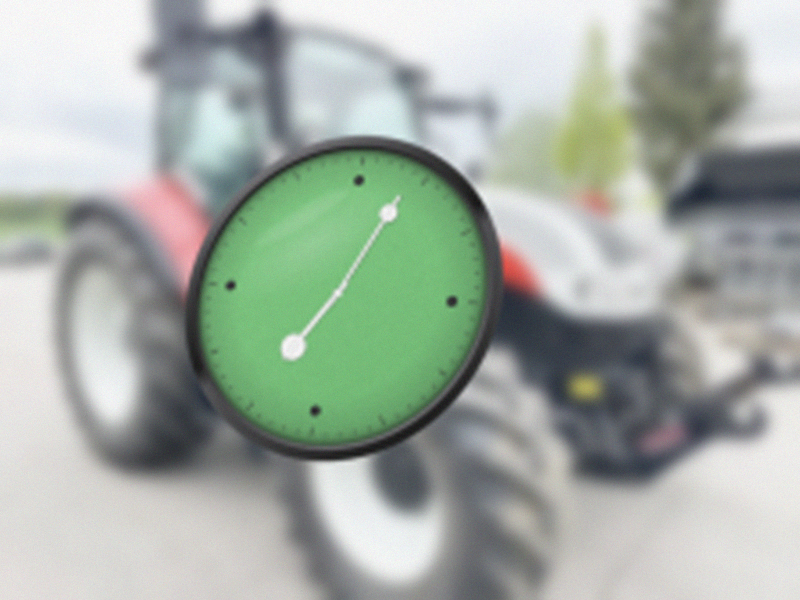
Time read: **7:04**
